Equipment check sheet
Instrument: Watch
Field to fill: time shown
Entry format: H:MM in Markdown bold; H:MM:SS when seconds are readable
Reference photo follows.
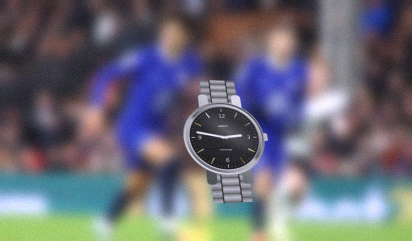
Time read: **2:47**
